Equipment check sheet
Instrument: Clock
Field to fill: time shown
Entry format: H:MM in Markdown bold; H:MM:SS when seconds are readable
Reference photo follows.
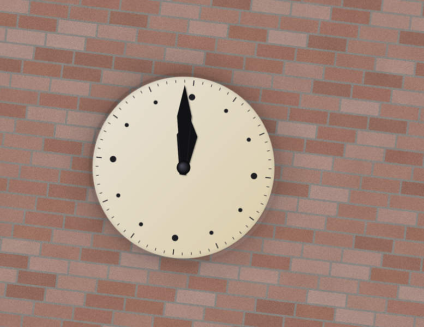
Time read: **11:59**
